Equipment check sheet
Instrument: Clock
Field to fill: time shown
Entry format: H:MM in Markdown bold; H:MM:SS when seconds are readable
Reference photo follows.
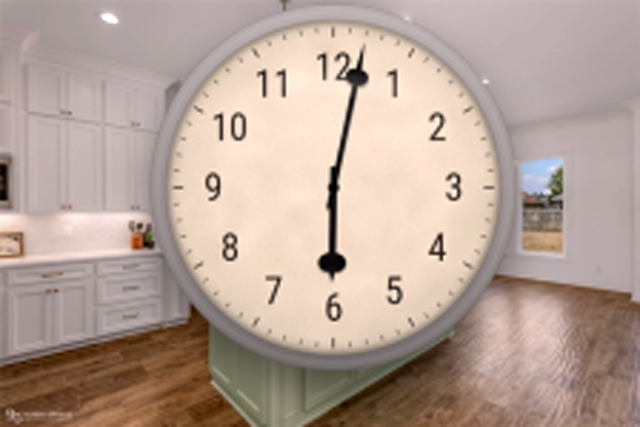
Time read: **6:02**
